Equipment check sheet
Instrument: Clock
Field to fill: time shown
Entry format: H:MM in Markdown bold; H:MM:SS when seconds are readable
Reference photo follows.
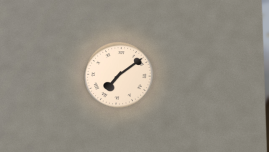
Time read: **7:08**
